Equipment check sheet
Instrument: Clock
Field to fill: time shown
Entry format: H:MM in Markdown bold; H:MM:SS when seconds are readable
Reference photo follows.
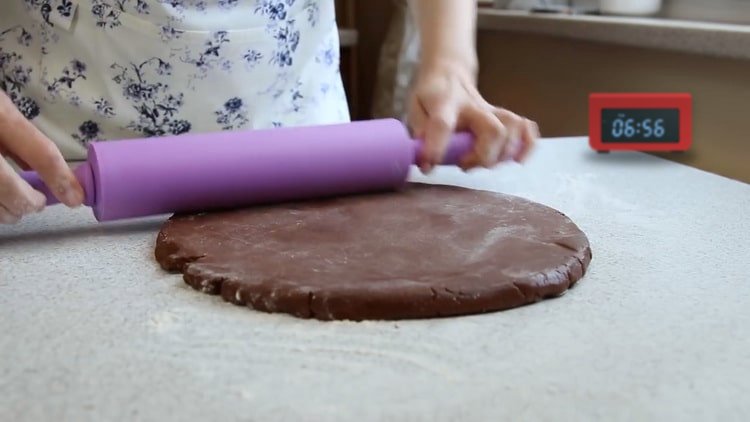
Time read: **6:56**
